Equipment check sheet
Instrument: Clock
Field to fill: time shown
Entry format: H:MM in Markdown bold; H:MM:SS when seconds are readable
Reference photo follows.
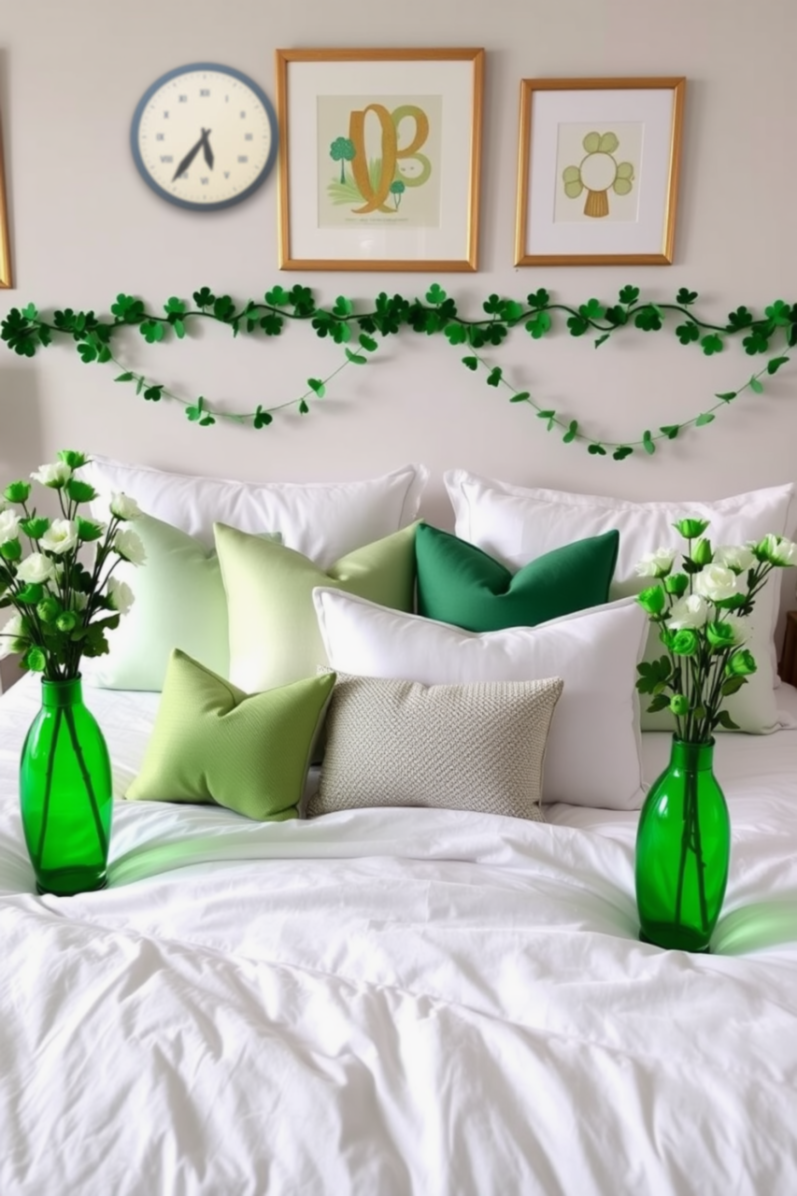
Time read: **5:36**
